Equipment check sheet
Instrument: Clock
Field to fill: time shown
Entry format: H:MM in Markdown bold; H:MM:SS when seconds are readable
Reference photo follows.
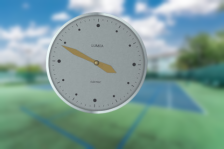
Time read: **3:49**
